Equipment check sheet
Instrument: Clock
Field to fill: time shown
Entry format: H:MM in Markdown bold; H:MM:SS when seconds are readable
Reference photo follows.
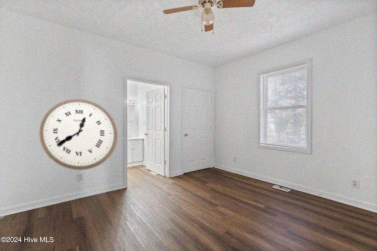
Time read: **12:39**
